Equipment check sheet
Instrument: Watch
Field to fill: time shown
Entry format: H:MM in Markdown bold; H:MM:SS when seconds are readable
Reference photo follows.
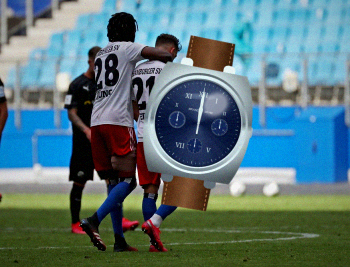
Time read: **12:00**
